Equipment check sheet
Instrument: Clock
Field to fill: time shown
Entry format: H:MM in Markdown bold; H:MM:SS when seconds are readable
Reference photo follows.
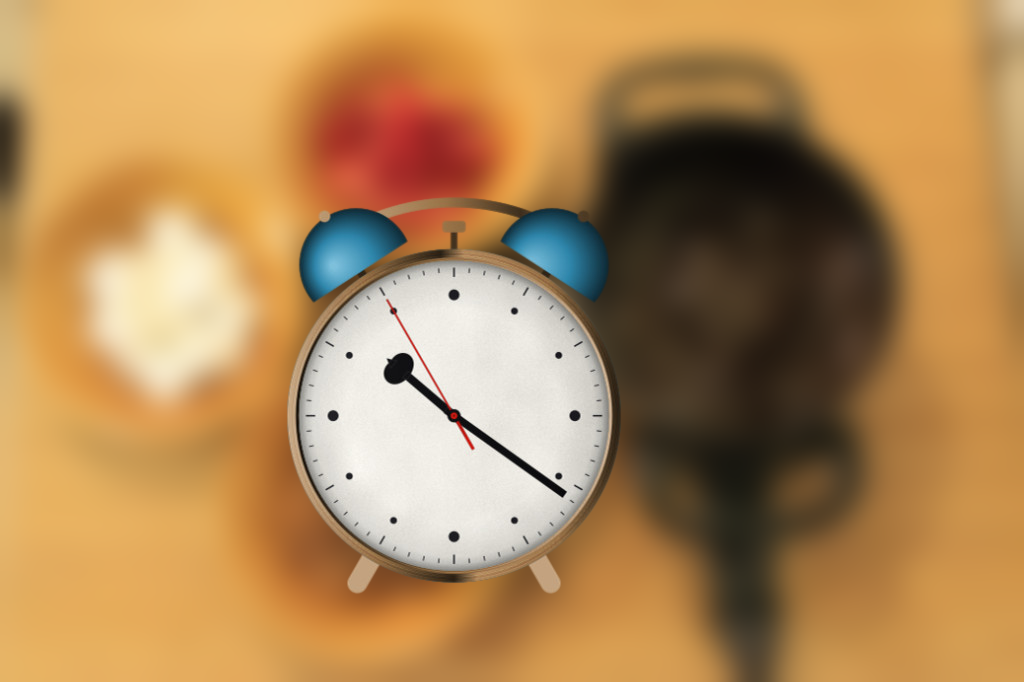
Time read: **10:20:55**
